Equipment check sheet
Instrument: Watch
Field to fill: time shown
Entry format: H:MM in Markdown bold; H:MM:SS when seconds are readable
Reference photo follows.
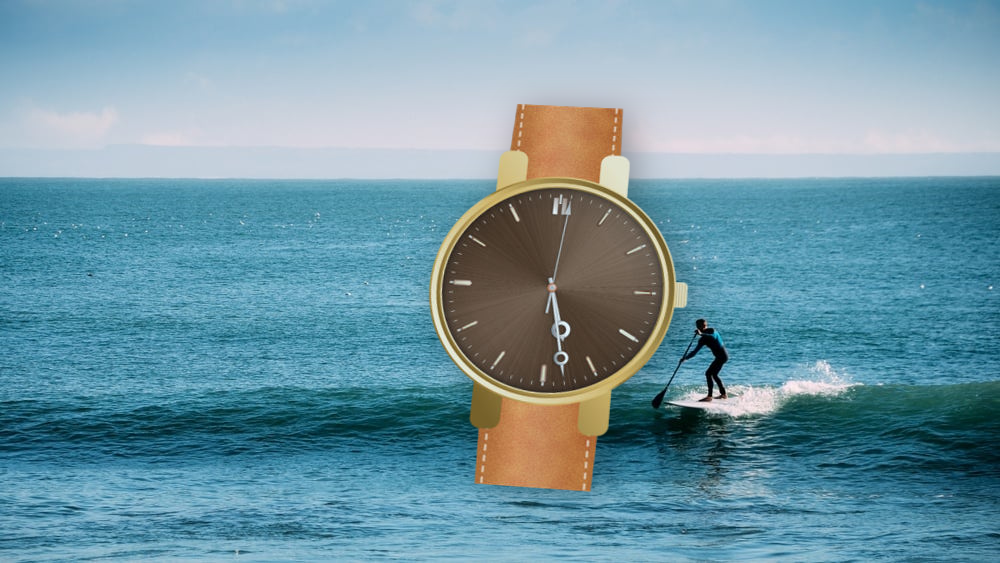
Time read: **5:28:01**
